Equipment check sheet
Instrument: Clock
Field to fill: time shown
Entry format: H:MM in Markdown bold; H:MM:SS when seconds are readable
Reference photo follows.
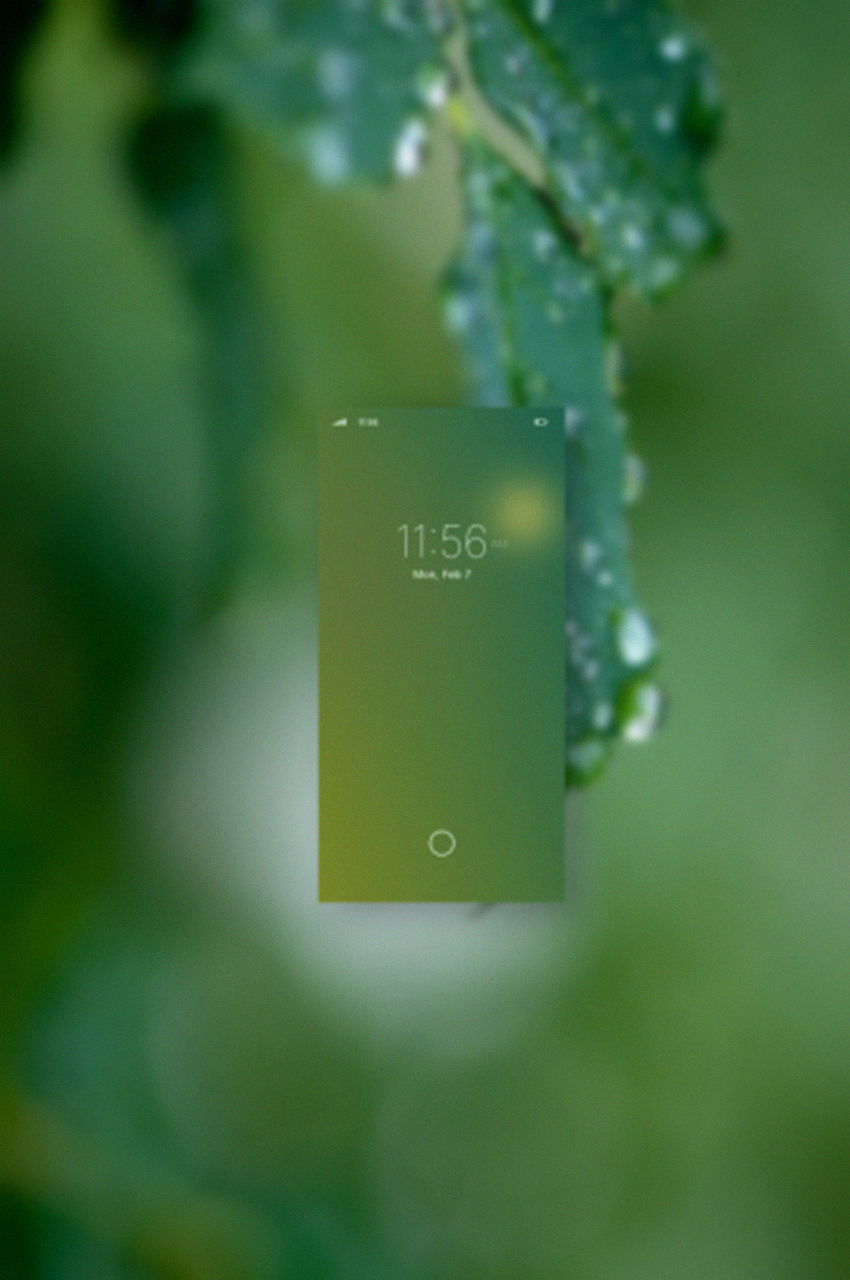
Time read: **11:56**
